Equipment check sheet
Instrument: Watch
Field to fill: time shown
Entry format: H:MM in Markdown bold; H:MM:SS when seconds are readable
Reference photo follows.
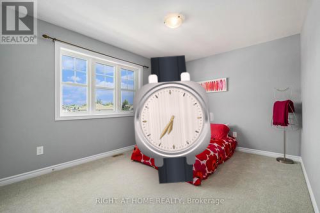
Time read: **6:36**
